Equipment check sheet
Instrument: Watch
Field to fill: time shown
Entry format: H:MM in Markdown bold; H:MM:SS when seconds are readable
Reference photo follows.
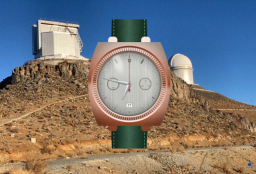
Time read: **6:47**
